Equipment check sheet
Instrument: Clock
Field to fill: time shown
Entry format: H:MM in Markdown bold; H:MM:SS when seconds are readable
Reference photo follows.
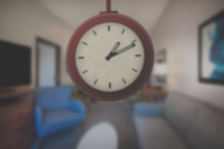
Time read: **1:11**
